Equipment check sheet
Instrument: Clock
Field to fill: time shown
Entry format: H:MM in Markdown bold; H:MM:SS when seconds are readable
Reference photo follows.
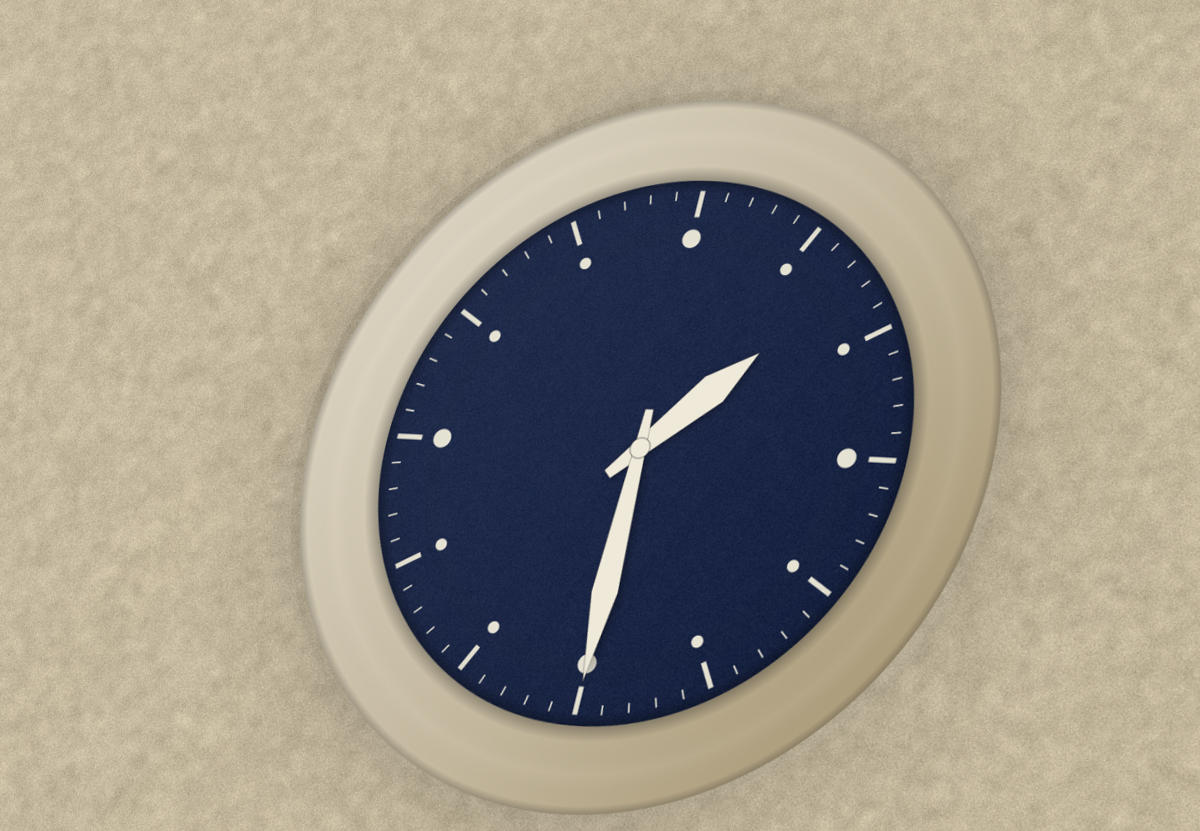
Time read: **1:30**
